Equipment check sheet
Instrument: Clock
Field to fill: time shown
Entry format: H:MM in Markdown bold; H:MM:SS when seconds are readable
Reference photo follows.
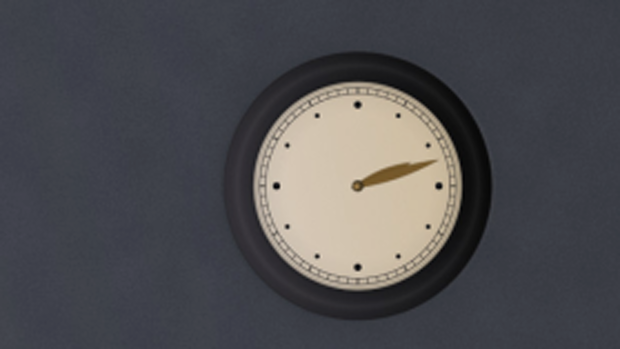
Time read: **2:12**
